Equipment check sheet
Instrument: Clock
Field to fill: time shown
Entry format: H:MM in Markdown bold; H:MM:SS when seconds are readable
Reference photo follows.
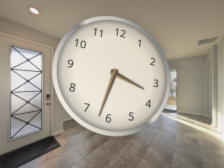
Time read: **3:32**
